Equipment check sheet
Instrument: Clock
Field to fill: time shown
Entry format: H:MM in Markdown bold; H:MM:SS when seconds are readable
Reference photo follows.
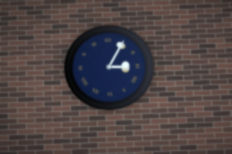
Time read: **3:05**
